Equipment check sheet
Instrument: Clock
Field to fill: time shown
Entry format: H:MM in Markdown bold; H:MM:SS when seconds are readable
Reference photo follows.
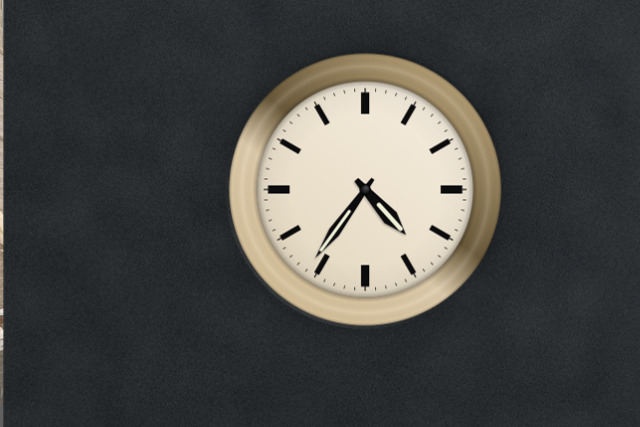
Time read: **4:36**
